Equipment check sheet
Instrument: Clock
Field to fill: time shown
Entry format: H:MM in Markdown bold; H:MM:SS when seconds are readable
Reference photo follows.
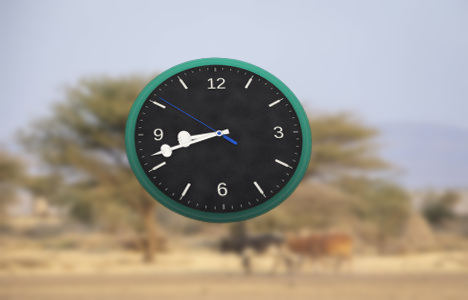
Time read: **8:41:51**
